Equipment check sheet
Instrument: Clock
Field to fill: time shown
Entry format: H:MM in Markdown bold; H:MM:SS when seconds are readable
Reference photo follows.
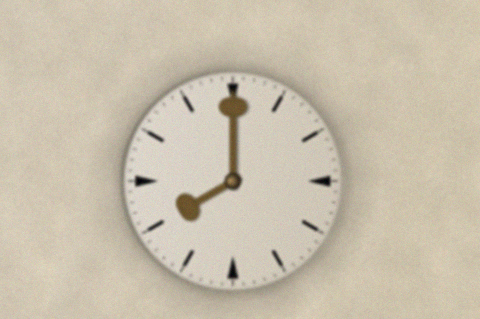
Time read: **8:00**
